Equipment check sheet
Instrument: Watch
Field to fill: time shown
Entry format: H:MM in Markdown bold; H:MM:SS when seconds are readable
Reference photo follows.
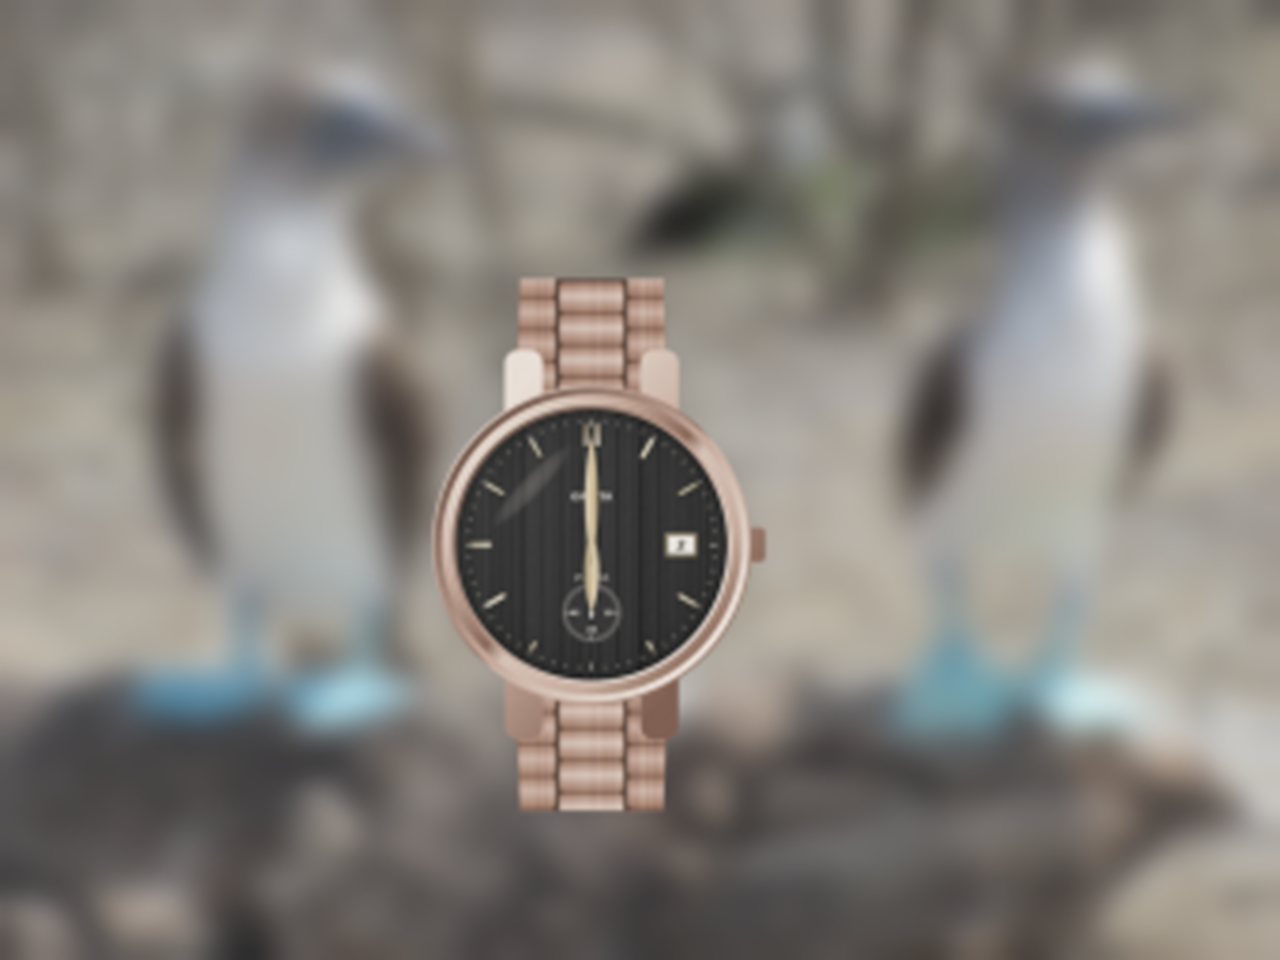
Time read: **6:00**
